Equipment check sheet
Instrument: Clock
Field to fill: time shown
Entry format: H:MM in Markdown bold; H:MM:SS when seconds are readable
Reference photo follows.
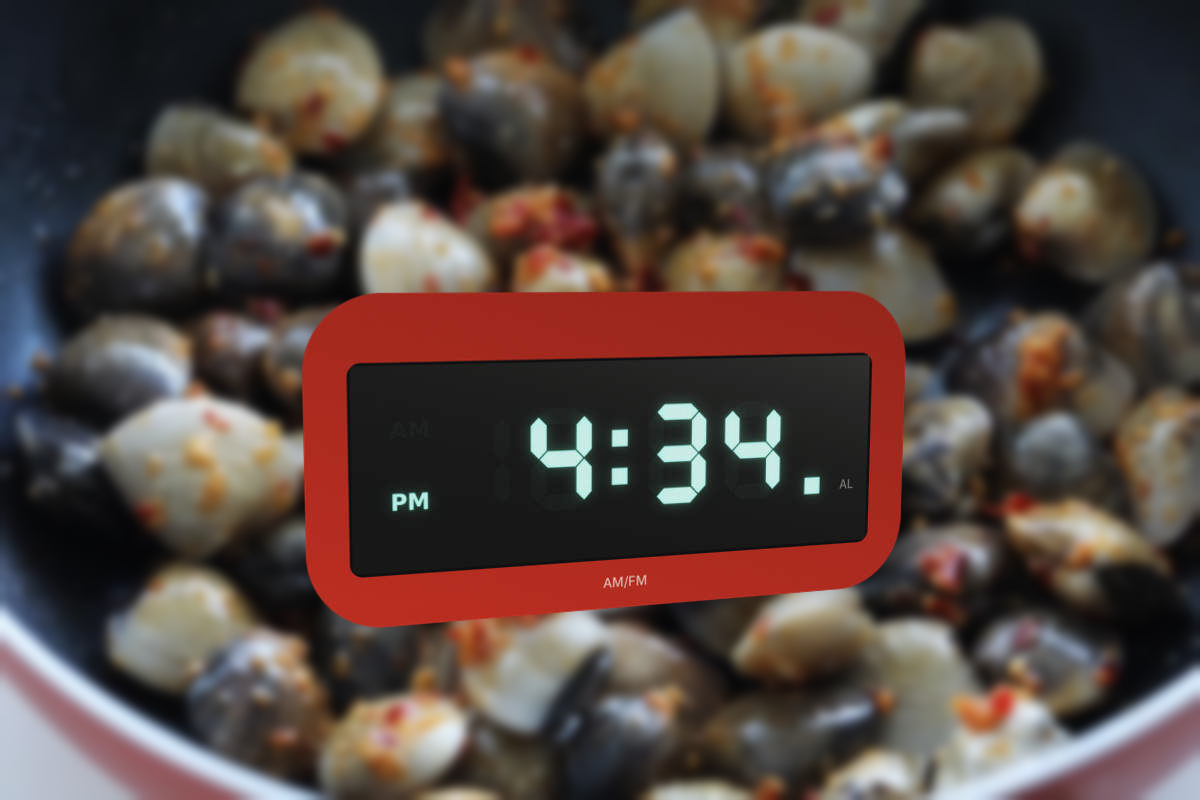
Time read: **4:34**
